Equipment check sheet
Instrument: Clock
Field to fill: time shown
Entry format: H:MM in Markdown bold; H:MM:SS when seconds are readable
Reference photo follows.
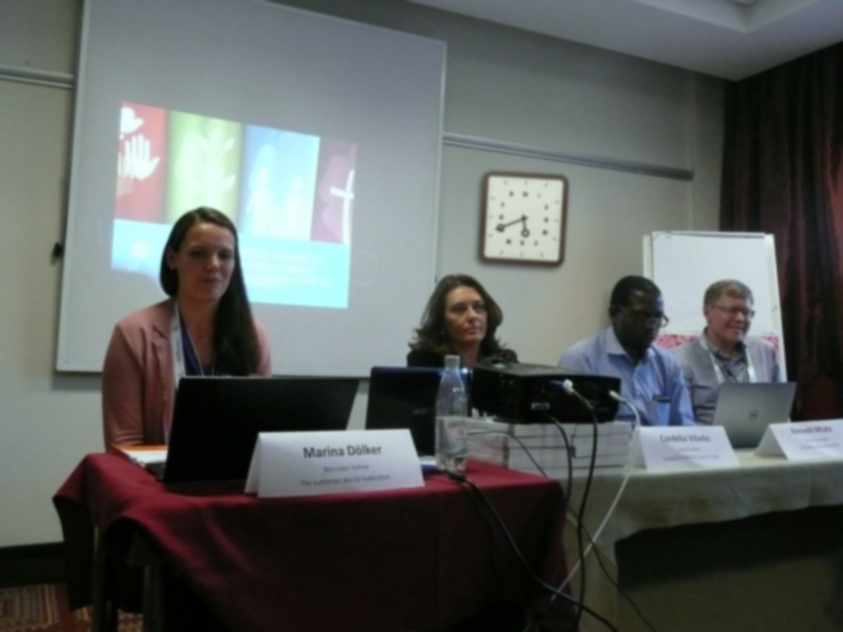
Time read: **5:41**
